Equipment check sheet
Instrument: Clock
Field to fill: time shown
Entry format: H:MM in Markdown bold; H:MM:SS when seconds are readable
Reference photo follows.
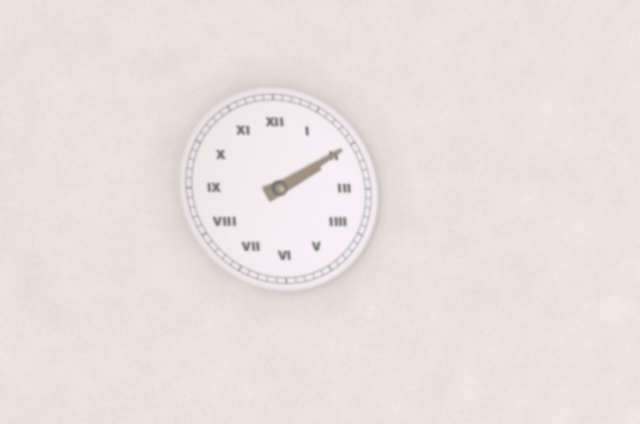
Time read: **2:10**
